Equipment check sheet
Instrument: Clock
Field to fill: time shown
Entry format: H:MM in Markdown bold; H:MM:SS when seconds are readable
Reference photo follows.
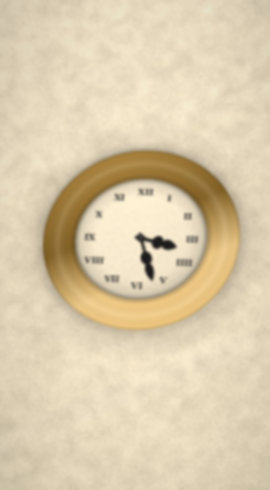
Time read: **3:27**
